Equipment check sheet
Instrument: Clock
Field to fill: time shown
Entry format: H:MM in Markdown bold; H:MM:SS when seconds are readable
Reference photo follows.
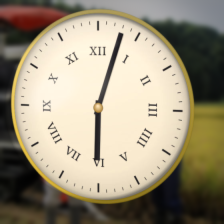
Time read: **6:03**
